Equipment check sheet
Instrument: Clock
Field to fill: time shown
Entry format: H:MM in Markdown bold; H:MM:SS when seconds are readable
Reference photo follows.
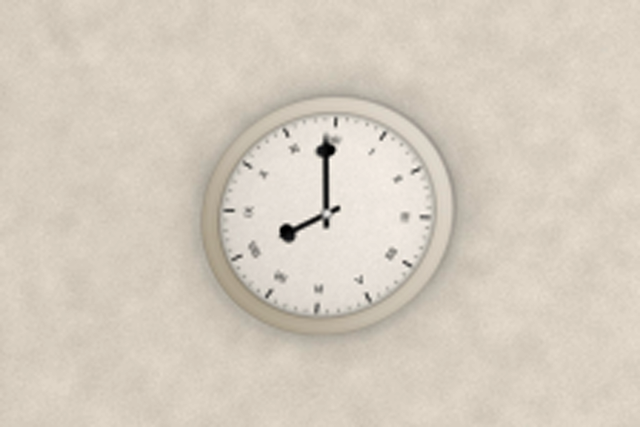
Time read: **7:59**
